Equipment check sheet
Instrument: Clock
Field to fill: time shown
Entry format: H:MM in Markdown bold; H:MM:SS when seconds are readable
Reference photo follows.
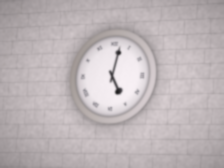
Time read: **5:02**
